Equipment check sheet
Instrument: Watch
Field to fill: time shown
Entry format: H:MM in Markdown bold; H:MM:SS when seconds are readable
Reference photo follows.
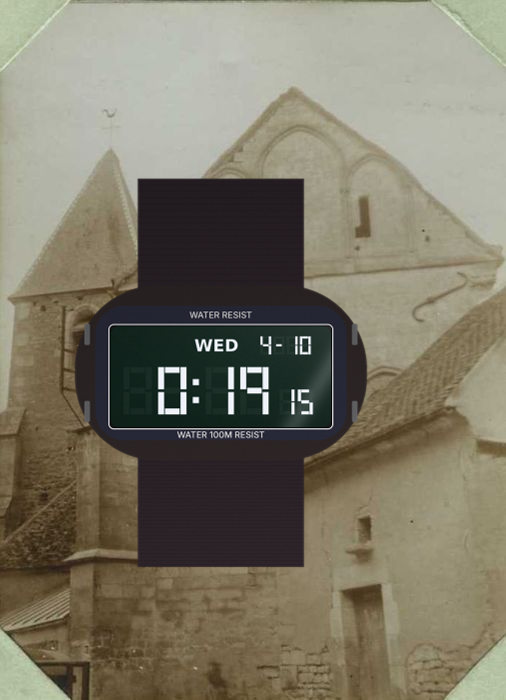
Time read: **0:19:15**
